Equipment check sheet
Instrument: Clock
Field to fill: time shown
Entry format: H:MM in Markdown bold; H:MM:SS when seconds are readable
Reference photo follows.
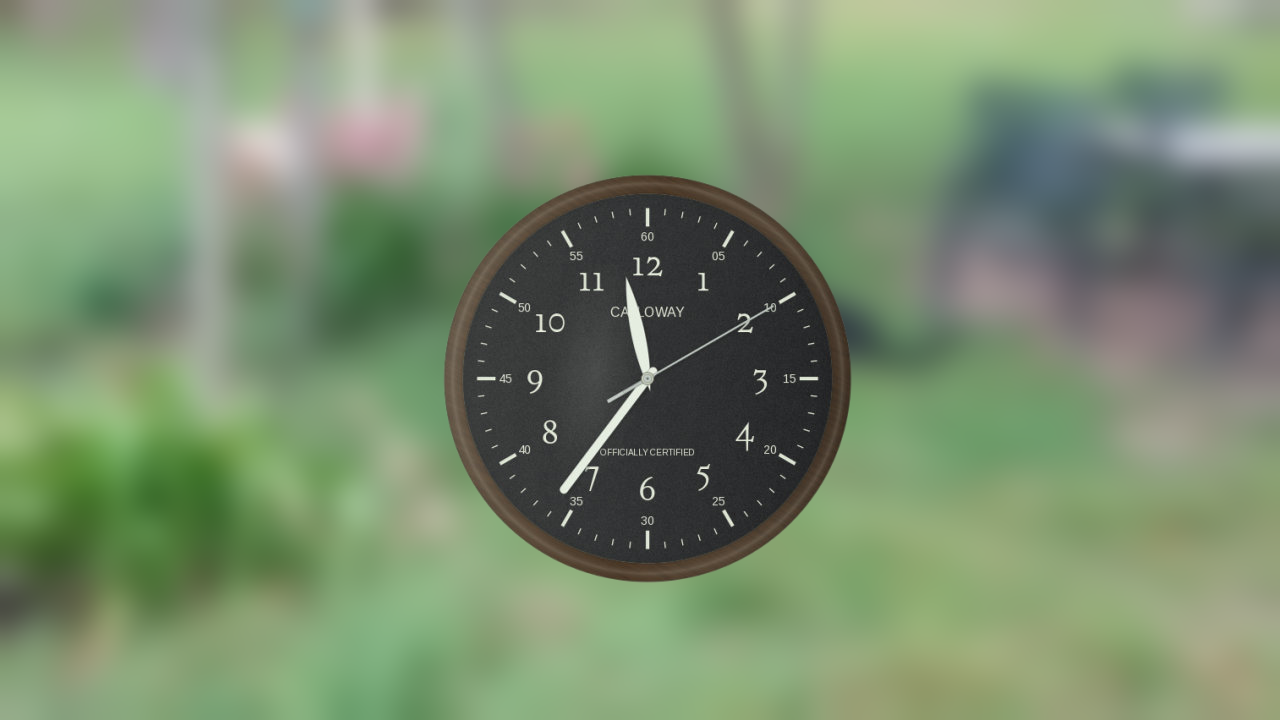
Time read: **11:36:10**
